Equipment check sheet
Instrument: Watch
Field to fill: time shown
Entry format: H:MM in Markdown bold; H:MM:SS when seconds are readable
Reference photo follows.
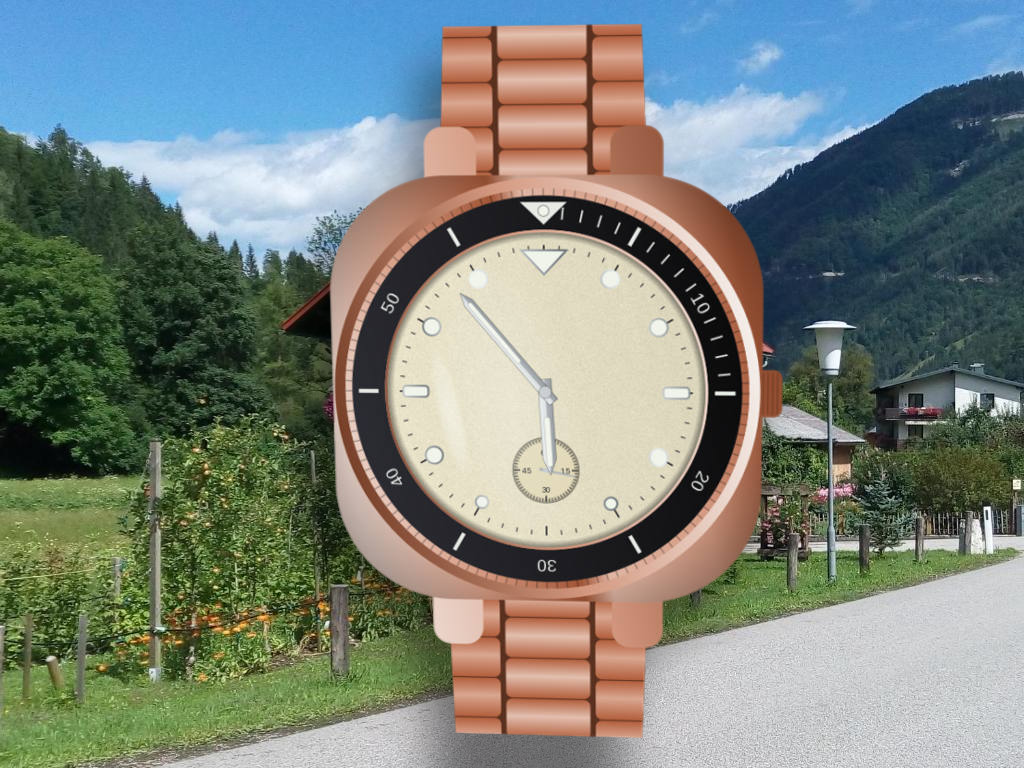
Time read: **5:53:17**
